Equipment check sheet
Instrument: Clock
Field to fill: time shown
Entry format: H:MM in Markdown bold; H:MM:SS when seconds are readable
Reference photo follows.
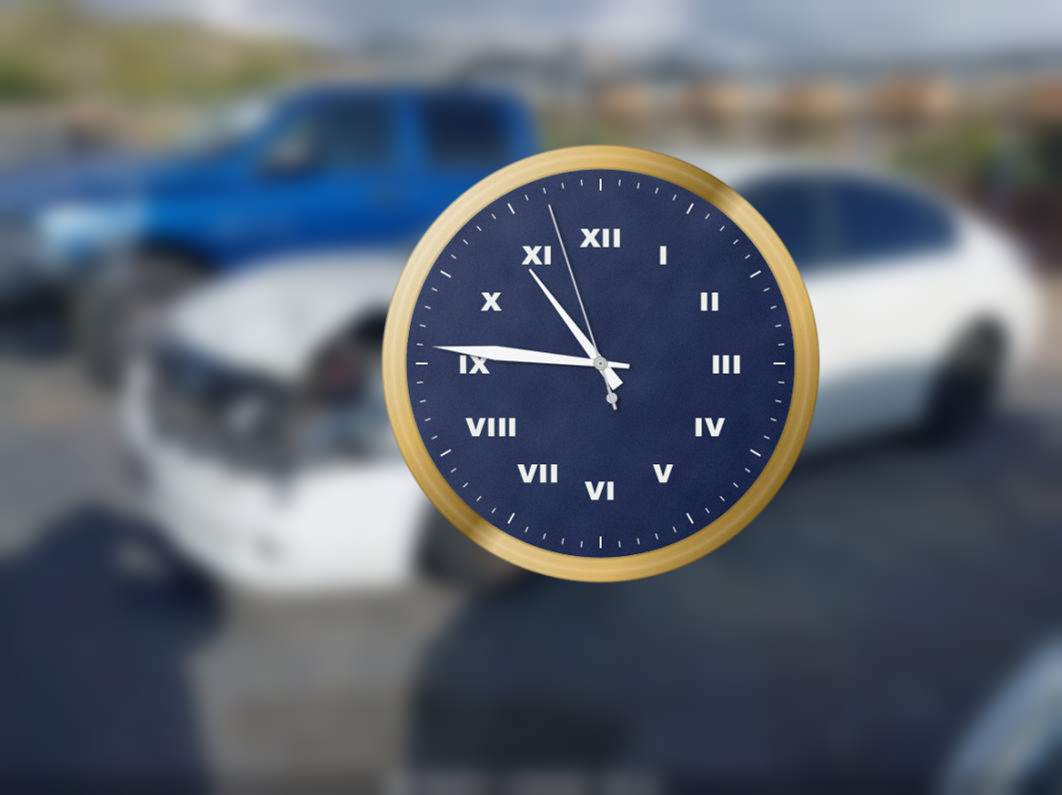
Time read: **10:45:57**
